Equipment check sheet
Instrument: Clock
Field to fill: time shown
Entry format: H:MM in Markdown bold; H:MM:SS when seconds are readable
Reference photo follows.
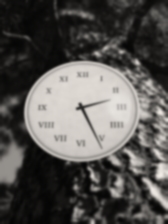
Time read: **2:26**
